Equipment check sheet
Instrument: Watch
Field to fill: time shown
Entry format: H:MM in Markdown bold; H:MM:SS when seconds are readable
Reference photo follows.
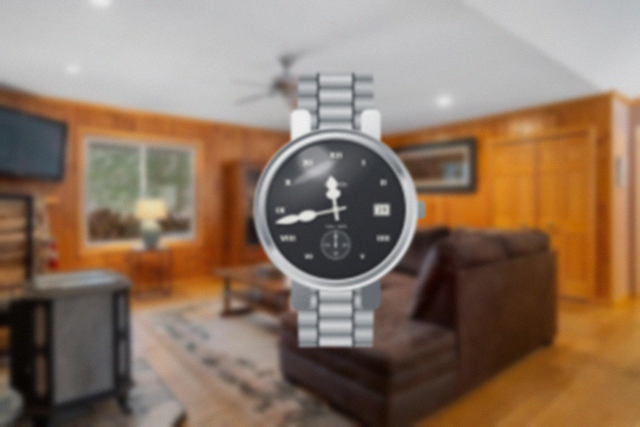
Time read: **11:43**
